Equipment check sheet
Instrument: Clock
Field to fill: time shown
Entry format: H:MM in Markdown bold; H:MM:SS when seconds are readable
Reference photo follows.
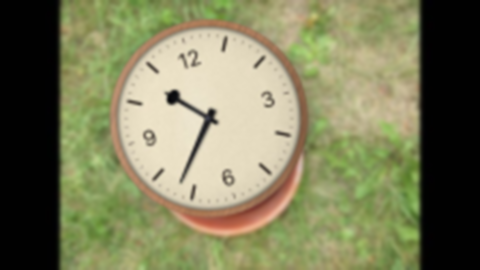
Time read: **10:37**
